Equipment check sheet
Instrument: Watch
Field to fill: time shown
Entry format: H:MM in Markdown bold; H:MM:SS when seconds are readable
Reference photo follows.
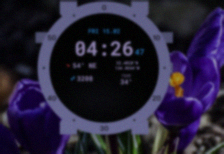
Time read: **4:26**
